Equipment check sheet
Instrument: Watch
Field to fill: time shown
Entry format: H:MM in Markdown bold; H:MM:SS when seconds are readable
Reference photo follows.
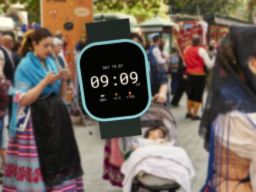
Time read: **9:09**
